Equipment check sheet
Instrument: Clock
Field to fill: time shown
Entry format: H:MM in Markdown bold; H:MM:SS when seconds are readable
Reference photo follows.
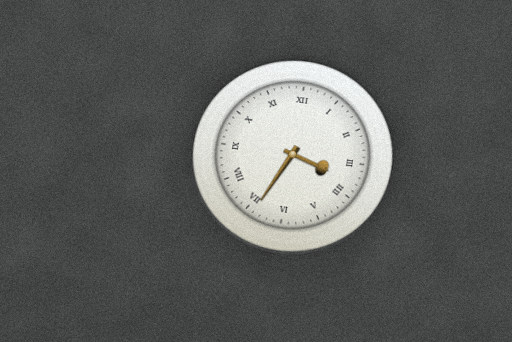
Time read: **3:34**
